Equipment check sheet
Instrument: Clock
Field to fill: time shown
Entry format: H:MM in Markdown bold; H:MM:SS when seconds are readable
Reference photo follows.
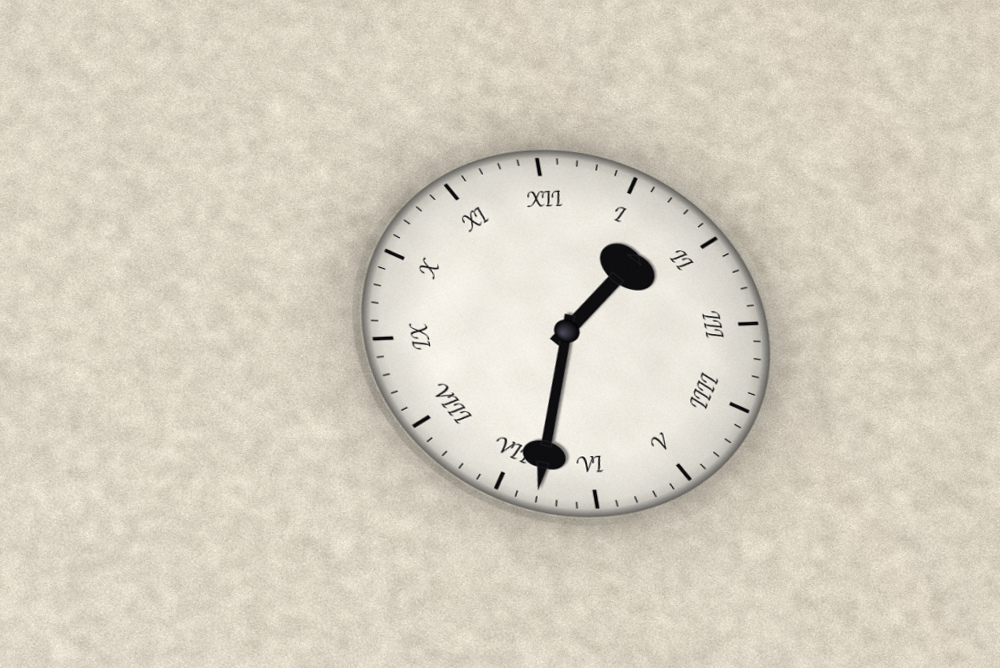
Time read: **1:33**
